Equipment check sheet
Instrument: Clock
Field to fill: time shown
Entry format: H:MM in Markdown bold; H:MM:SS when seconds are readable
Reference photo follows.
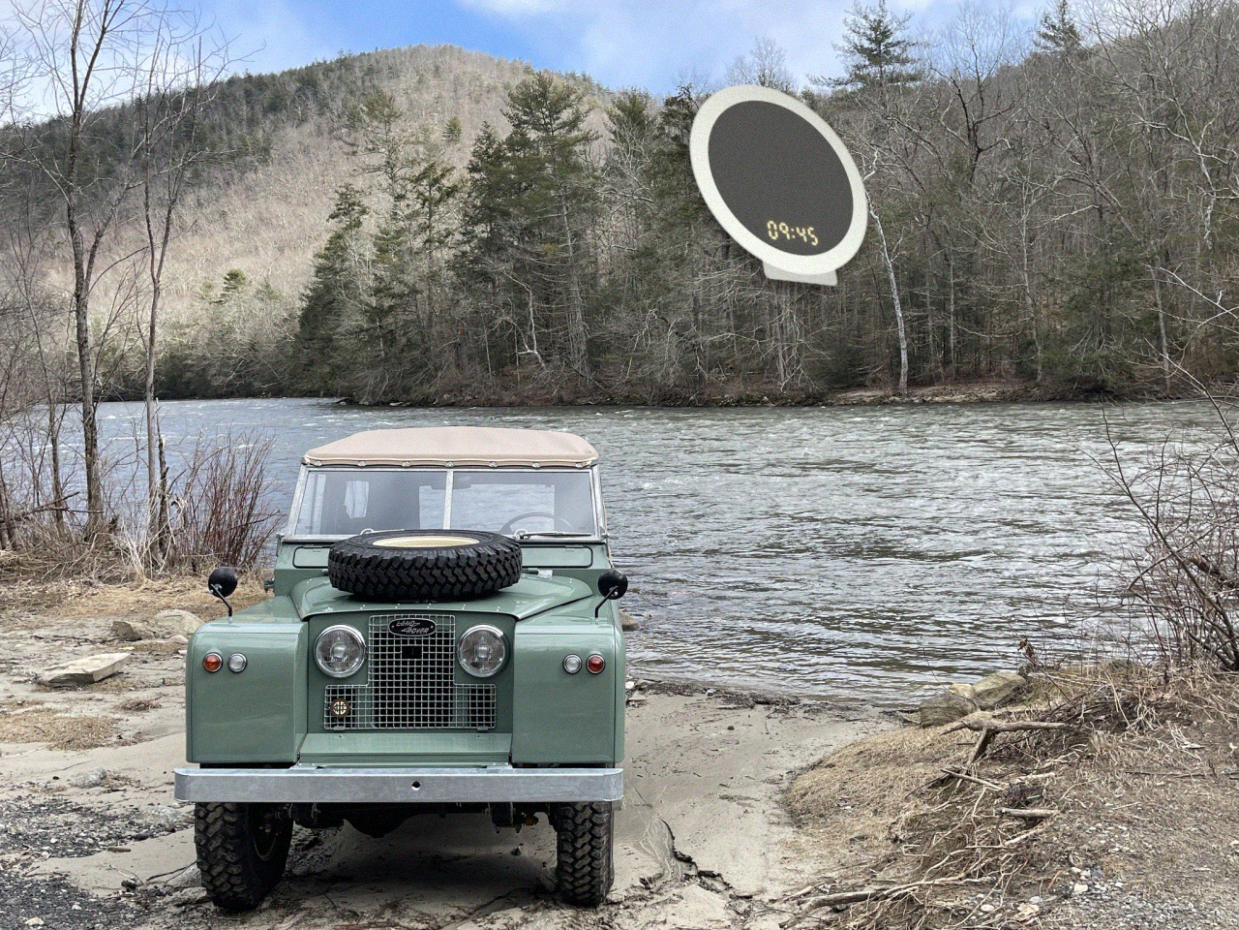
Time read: **9:45**
